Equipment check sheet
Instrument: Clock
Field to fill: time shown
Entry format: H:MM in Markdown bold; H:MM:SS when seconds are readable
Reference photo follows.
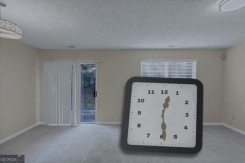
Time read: **12:29**
